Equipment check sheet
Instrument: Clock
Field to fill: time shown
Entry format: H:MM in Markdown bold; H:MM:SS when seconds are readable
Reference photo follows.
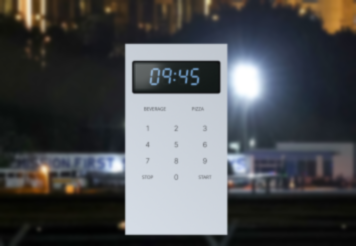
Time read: **9:45**
